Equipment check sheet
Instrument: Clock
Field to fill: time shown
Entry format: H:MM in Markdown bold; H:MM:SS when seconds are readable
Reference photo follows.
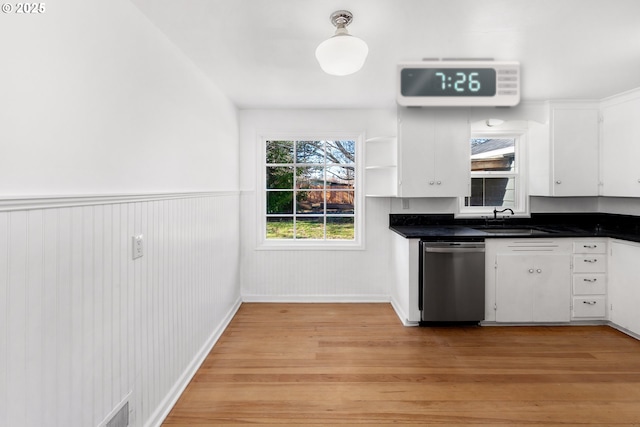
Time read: **7:26**
